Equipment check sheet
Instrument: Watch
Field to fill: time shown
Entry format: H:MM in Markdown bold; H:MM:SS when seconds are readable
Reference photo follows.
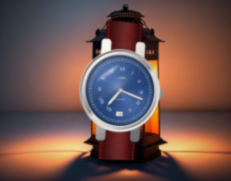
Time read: **7:18**
